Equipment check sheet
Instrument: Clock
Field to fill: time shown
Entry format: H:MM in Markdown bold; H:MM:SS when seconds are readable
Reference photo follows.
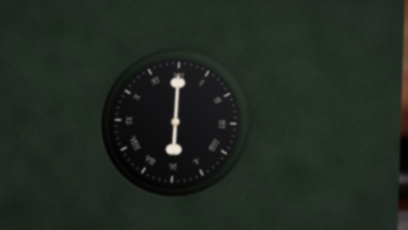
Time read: **6:00**
